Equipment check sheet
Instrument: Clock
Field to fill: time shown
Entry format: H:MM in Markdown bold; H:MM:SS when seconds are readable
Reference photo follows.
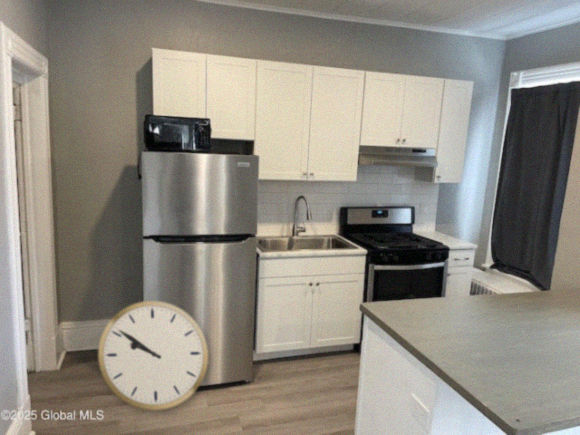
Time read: **9:51**
